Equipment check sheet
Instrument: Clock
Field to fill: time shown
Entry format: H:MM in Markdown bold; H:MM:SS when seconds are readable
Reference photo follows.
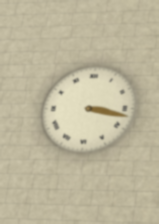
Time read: **3:17**
